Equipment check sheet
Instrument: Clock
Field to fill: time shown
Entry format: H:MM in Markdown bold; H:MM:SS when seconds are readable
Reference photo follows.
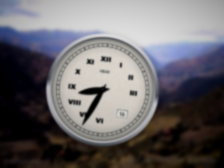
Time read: **8:34**
